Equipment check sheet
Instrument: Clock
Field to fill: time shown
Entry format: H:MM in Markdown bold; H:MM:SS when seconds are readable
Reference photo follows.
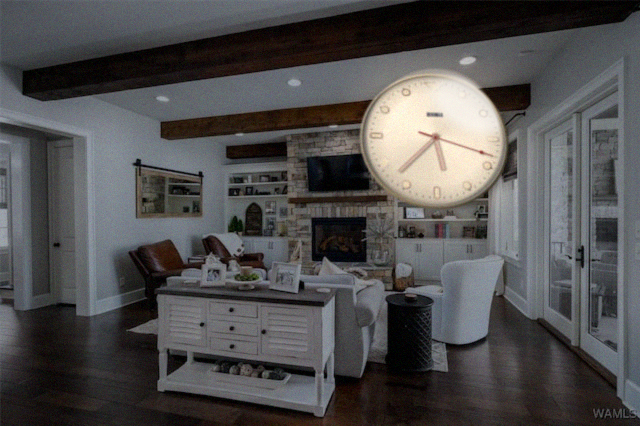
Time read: **5:37:18**
